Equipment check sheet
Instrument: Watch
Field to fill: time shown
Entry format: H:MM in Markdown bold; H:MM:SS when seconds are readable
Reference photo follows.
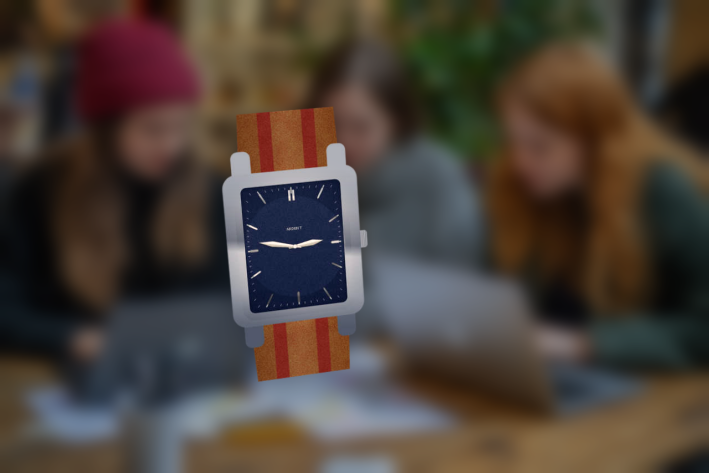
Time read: **2:47**
